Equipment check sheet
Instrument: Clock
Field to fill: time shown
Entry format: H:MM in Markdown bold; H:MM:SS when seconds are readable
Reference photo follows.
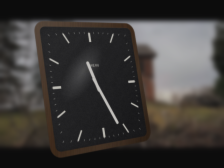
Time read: **11:26**
